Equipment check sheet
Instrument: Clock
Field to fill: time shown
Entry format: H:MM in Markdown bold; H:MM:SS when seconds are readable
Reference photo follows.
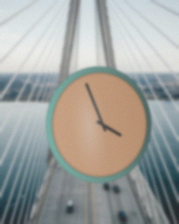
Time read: **3:56**
